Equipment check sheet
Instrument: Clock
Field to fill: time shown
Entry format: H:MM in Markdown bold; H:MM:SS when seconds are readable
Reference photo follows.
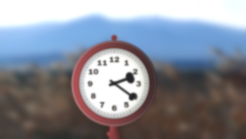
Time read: **2:21**
